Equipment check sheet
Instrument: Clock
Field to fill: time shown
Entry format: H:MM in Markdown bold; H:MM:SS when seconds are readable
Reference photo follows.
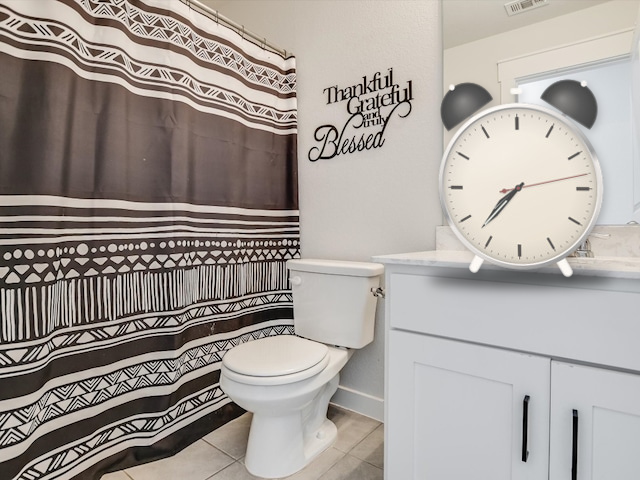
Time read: **7:37:13**
